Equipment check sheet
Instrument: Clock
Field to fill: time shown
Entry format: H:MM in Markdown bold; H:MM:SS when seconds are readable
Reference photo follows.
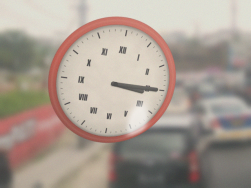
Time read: **3:15**
